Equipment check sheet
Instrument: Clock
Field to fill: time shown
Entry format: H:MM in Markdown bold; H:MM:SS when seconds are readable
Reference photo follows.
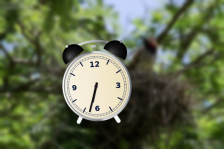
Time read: **6:33**
